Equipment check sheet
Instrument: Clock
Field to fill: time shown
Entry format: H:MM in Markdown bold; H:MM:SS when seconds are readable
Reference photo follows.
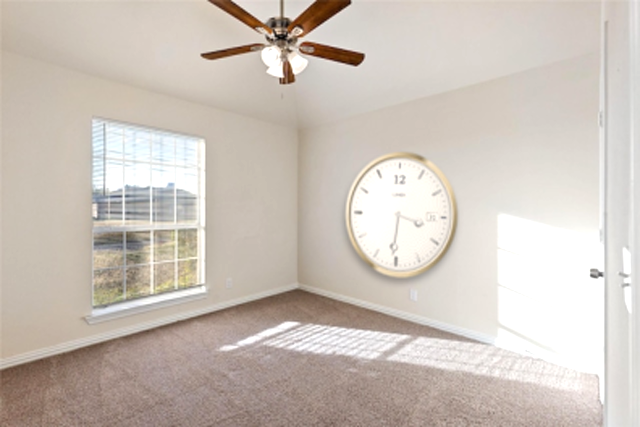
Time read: **3:31**
